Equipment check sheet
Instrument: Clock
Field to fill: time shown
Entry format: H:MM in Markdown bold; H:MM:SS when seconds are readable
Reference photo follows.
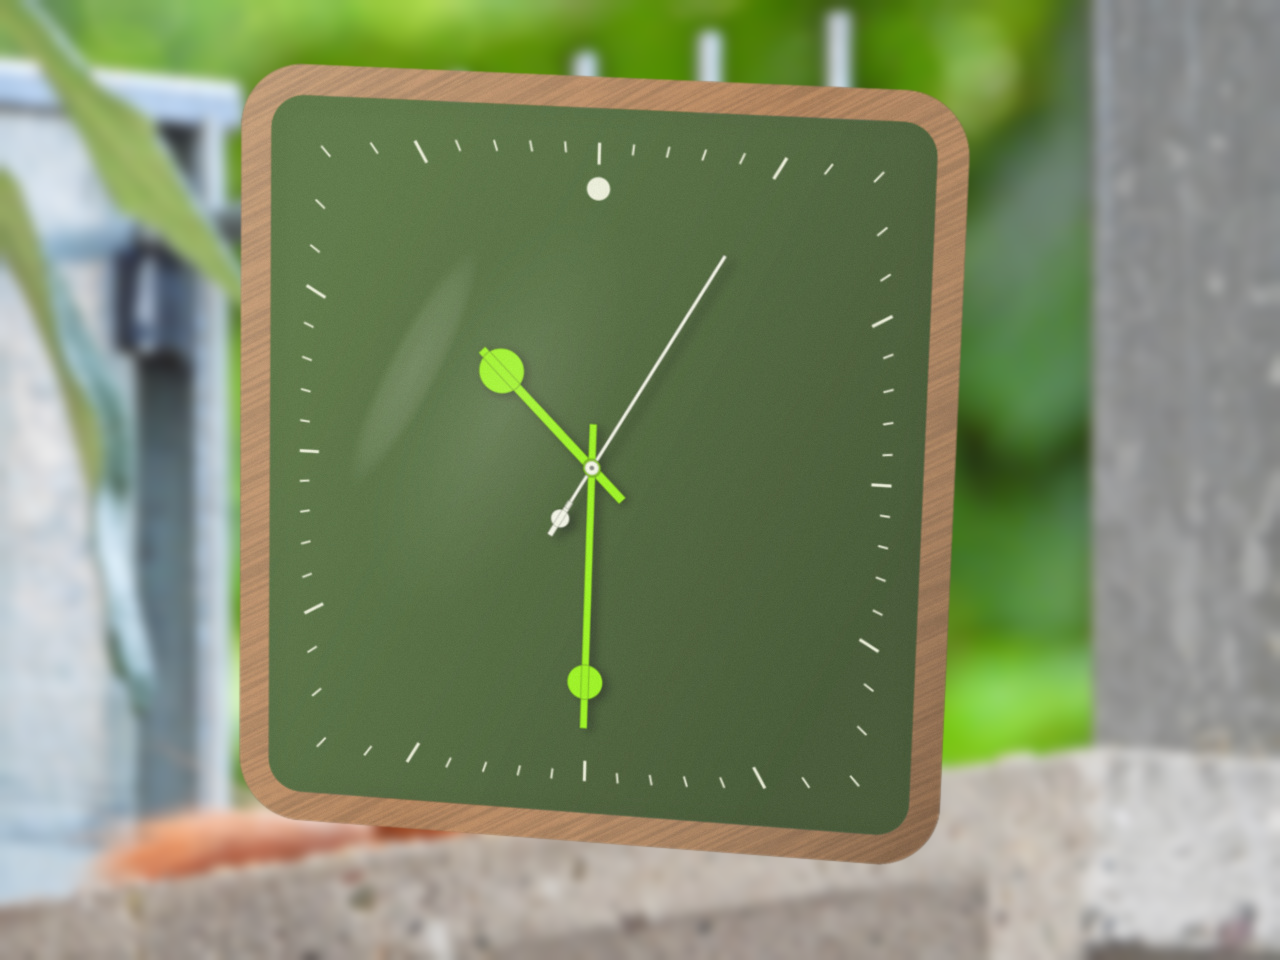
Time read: **10:30:05**
